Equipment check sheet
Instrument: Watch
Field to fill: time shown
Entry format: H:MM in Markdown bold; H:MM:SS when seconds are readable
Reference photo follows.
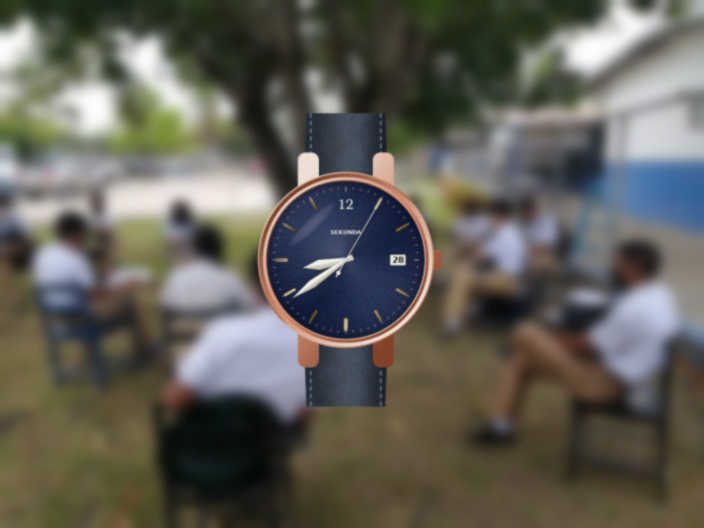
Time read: **8:39:05**
